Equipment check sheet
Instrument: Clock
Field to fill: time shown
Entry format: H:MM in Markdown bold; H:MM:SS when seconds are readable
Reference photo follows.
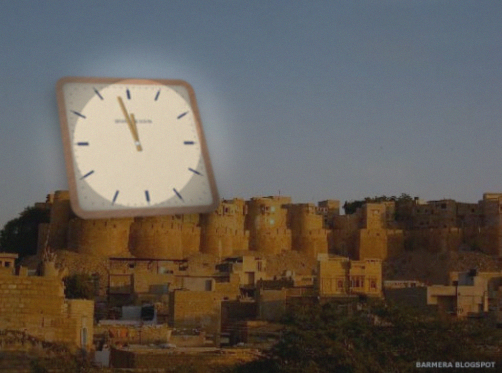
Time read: **11:58**
